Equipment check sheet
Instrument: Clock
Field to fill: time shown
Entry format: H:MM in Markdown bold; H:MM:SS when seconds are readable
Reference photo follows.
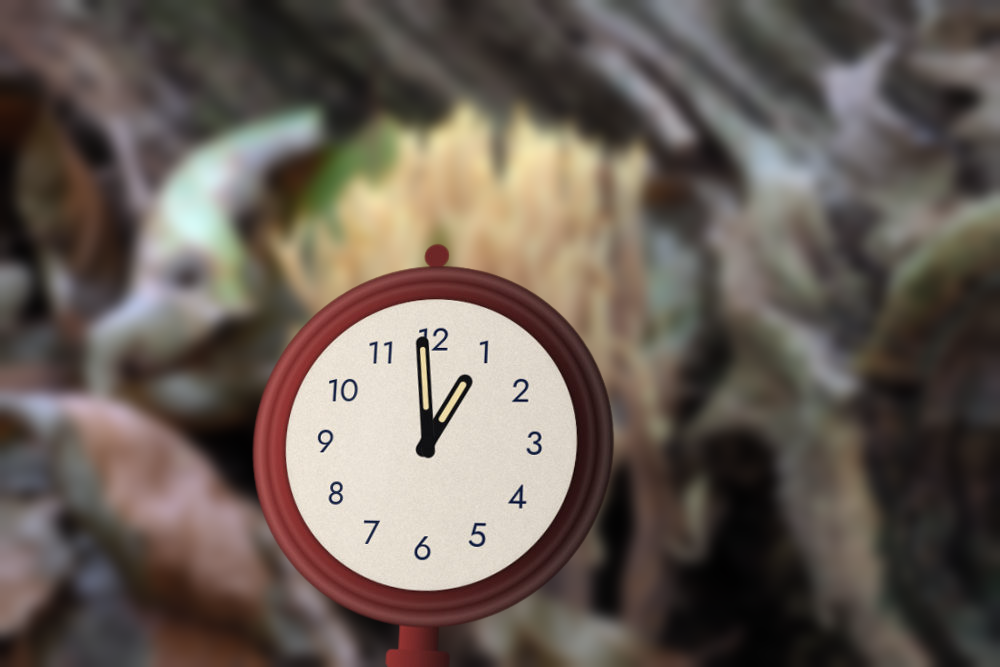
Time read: **12:59**
